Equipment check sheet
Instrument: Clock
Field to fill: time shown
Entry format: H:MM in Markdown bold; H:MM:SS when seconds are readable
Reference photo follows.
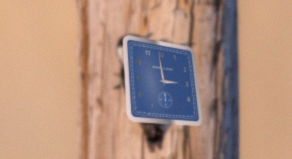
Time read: **2:59**
